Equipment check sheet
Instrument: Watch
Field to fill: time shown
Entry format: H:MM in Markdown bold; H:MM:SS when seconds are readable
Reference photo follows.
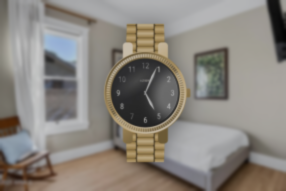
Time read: **5:04**
